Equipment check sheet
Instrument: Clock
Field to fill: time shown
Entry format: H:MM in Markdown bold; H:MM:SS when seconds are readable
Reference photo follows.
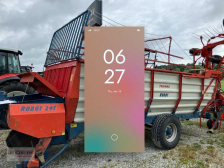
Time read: **6:27**
